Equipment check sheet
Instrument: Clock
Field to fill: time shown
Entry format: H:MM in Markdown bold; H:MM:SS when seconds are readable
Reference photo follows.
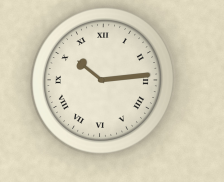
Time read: **10:14**
